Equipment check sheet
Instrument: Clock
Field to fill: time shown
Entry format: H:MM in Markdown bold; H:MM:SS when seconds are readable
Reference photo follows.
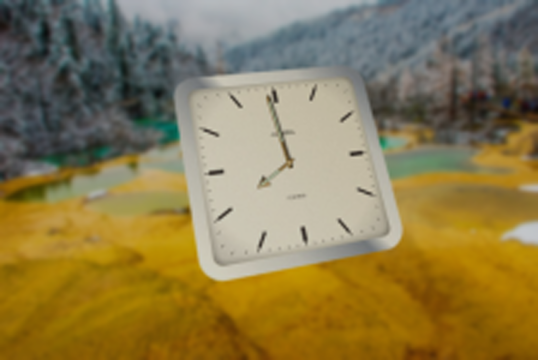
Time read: **7:59**
